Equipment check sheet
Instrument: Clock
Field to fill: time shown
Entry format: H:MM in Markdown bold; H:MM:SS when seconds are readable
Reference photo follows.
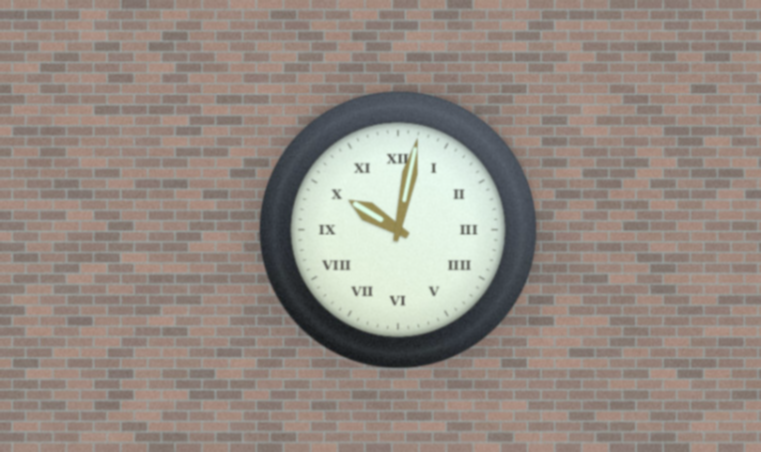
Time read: **10:02**
